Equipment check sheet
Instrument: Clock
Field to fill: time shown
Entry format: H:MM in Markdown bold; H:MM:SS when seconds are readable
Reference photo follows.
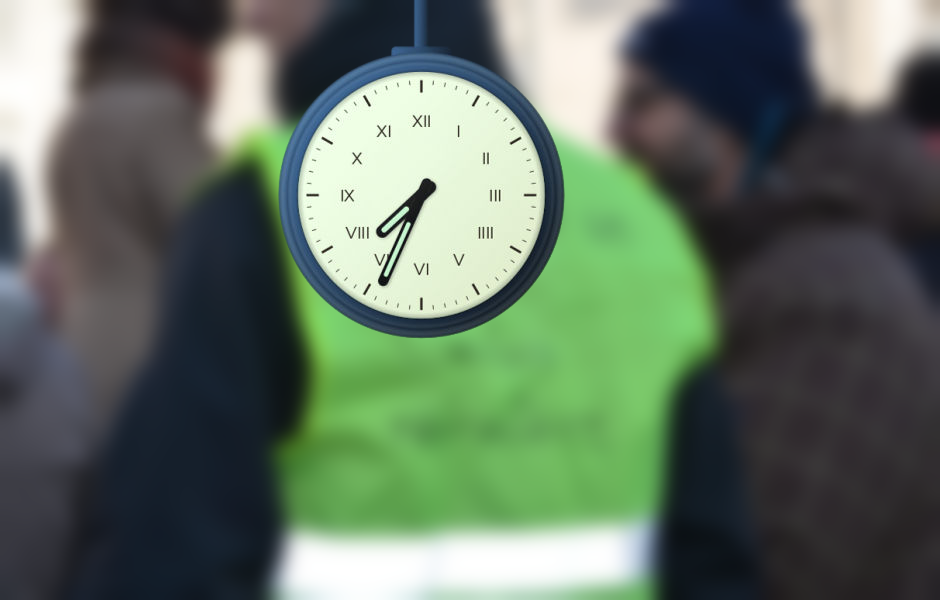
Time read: **7:34**
